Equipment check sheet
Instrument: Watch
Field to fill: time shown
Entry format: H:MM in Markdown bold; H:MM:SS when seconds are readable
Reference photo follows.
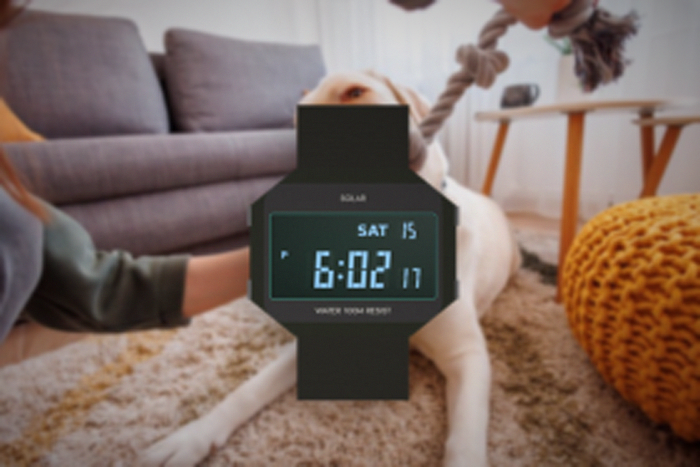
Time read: **6:02:17**
